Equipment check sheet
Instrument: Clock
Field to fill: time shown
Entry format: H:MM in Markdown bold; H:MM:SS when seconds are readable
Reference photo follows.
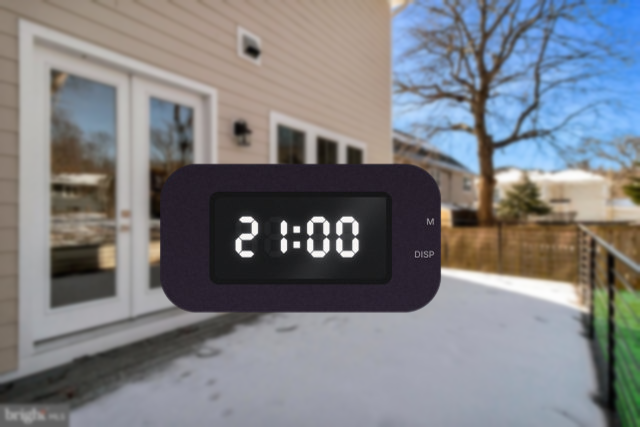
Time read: **21:00**
